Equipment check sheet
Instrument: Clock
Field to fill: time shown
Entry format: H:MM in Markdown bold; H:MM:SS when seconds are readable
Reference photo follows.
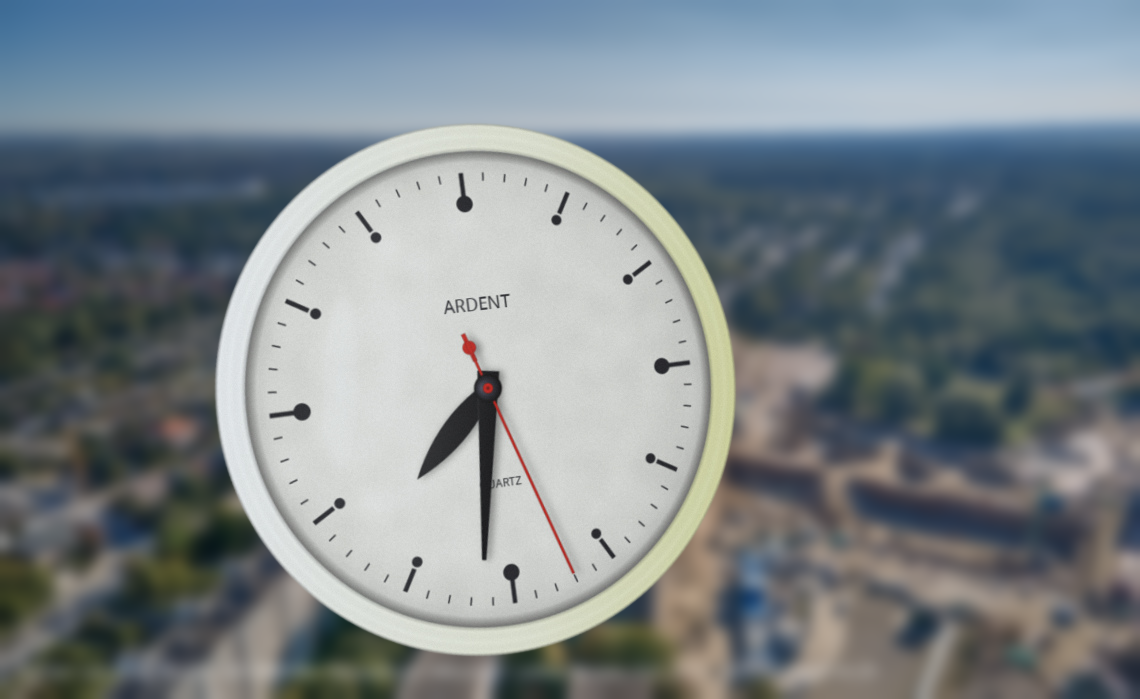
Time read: **7:31:27**
